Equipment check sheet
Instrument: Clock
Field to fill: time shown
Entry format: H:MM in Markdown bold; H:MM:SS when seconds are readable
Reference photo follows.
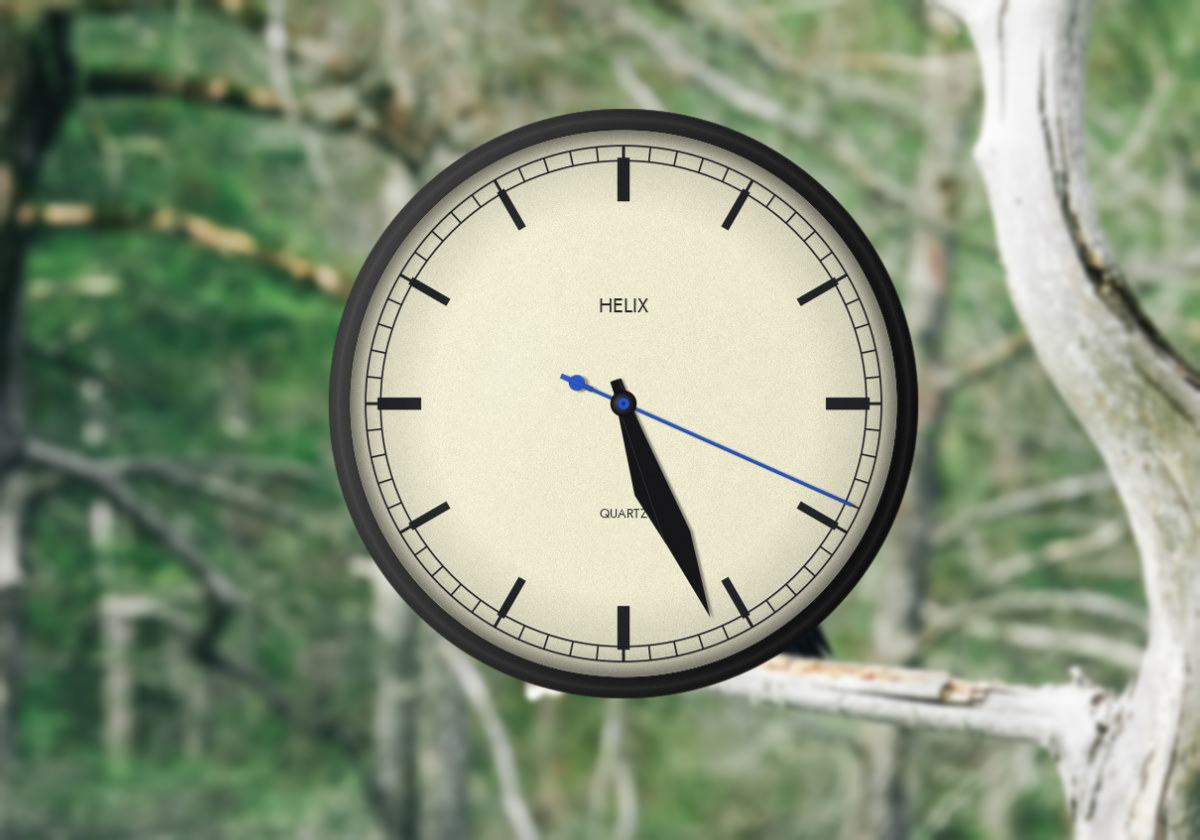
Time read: **5:26:19**
